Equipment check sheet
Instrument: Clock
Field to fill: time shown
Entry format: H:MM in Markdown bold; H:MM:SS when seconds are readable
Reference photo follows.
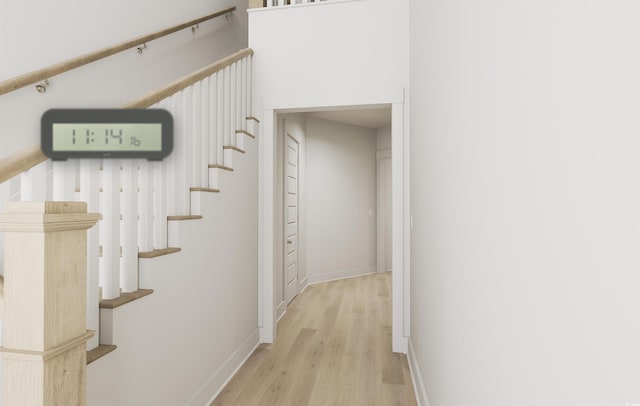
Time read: **11:14:16**
